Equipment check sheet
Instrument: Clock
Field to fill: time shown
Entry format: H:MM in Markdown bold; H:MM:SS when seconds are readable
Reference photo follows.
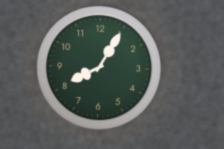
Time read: **8:05**
